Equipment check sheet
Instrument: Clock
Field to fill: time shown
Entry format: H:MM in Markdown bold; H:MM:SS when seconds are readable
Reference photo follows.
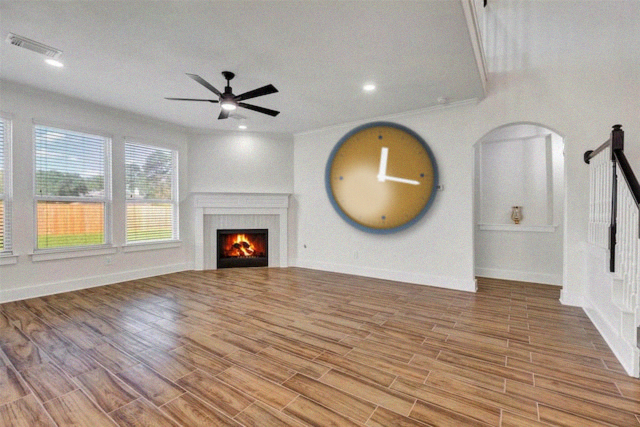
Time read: **12:17**
